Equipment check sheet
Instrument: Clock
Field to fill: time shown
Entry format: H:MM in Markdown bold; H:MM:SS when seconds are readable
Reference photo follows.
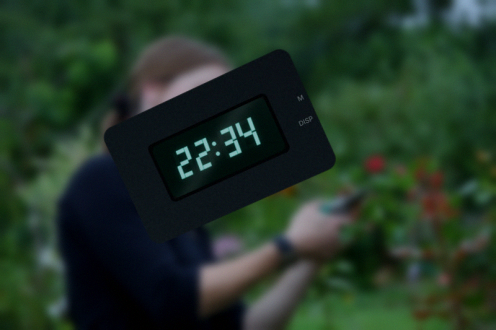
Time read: **22:34**
